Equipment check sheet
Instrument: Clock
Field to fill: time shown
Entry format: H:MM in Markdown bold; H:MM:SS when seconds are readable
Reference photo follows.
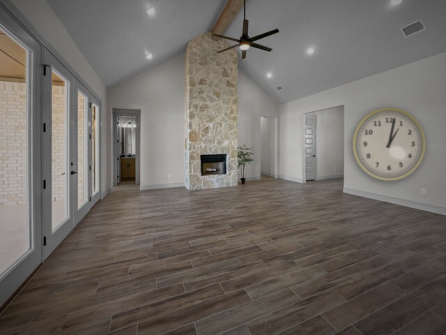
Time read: **1:02**
